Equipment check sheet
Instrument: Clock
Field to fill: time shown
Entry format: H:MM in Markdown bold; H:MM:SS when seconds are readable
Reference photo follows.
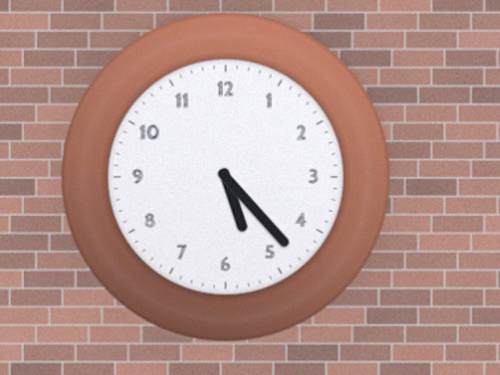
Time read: **5:23**
